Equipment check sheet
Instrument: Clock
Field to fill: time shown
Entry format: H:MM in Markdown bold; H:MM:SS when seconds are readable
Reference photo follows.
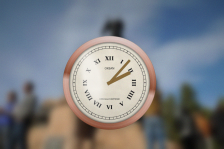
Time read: **2:07**
